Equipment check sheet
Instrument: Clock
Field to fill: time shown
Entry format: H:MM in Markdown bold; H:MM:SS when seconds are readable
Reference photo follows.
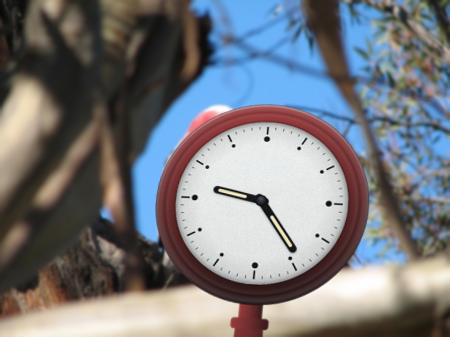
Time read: **9:24**
